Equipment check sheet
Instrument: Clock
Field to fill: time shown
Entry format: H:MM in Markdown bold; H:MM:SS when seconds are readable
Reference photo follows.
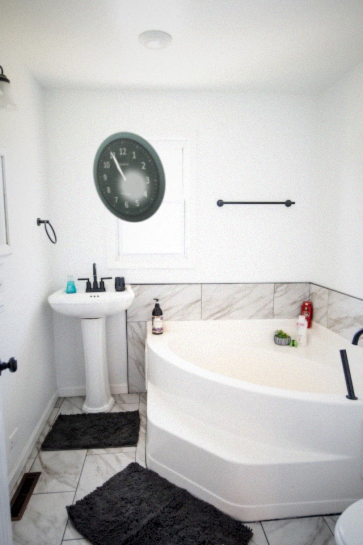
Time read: **10:55**
